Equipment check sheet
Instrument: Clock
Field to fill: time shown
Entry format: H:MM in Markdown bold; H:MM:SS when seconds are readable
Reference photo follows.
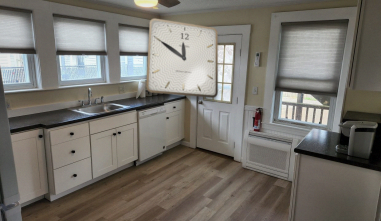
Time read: **11:50**
